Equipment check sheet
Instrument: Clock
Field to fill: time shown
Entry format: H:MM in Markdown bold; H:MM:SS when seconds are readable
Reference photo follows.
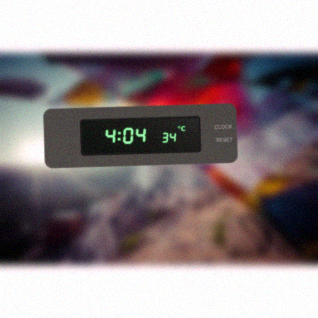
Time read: **4:04**
